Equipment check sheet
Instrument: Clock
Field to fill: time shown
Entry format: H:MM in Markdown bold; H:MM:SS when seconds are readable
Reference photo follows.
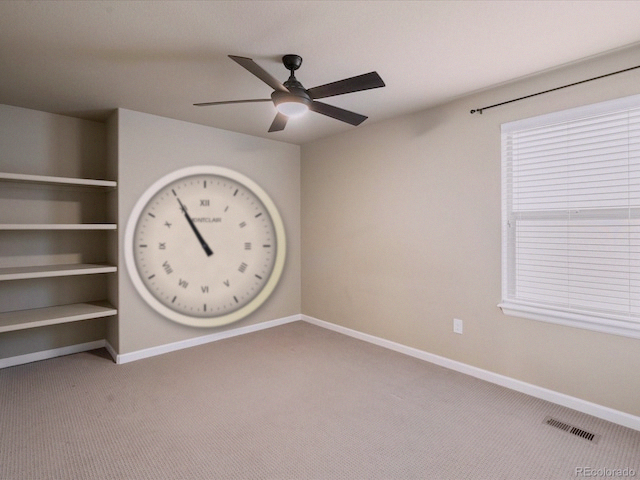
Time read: **10:55**
